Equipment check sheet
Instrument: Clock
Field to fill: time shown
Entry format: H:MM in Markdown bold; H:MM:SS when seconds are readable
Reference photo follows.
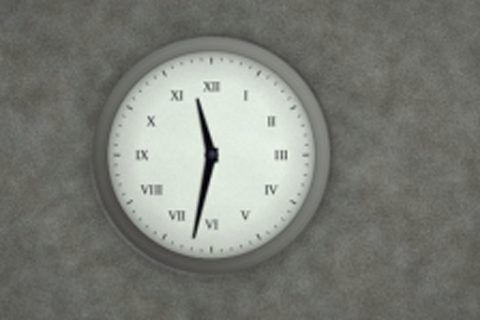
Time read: **11:32**
